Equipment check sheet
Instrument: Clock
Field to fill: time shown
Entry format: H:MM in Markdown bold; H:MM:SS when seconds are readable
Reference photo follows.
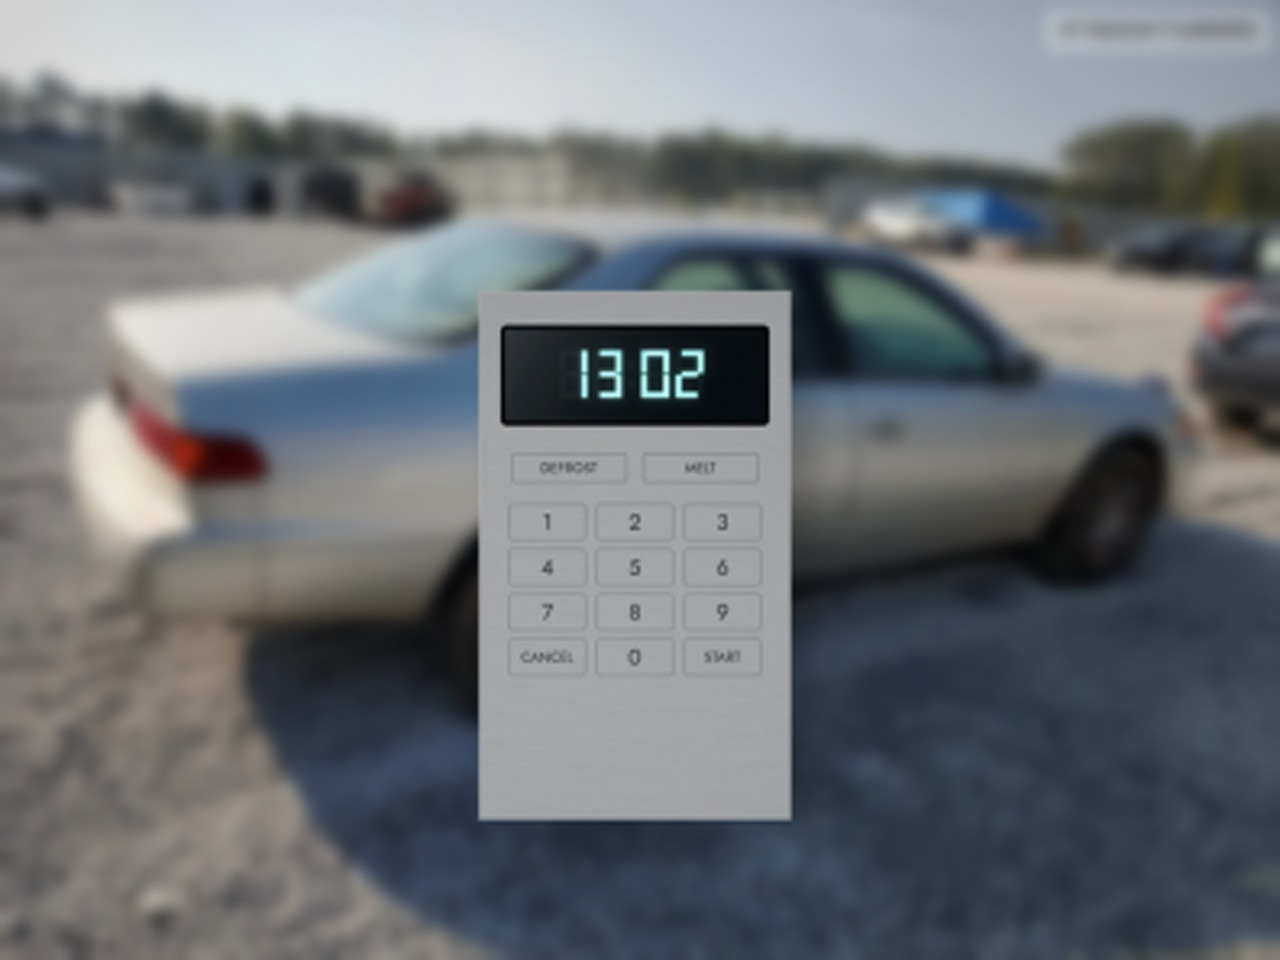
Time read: **13:02**
